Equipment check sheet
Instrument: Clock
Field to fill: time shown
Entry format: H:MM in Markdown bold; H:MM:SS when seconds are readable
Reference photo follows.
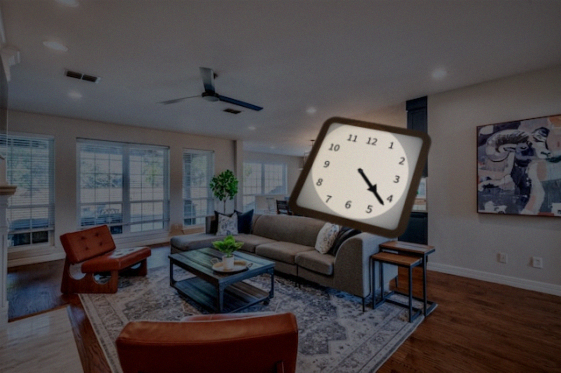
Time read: **4:22**
